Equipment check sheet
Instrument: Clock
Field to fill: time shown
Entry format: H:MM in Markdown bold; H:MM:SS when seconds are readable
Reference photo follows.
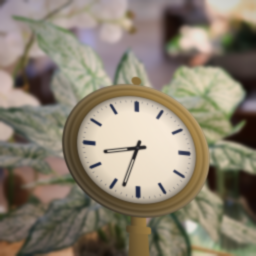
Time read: **8:33**
